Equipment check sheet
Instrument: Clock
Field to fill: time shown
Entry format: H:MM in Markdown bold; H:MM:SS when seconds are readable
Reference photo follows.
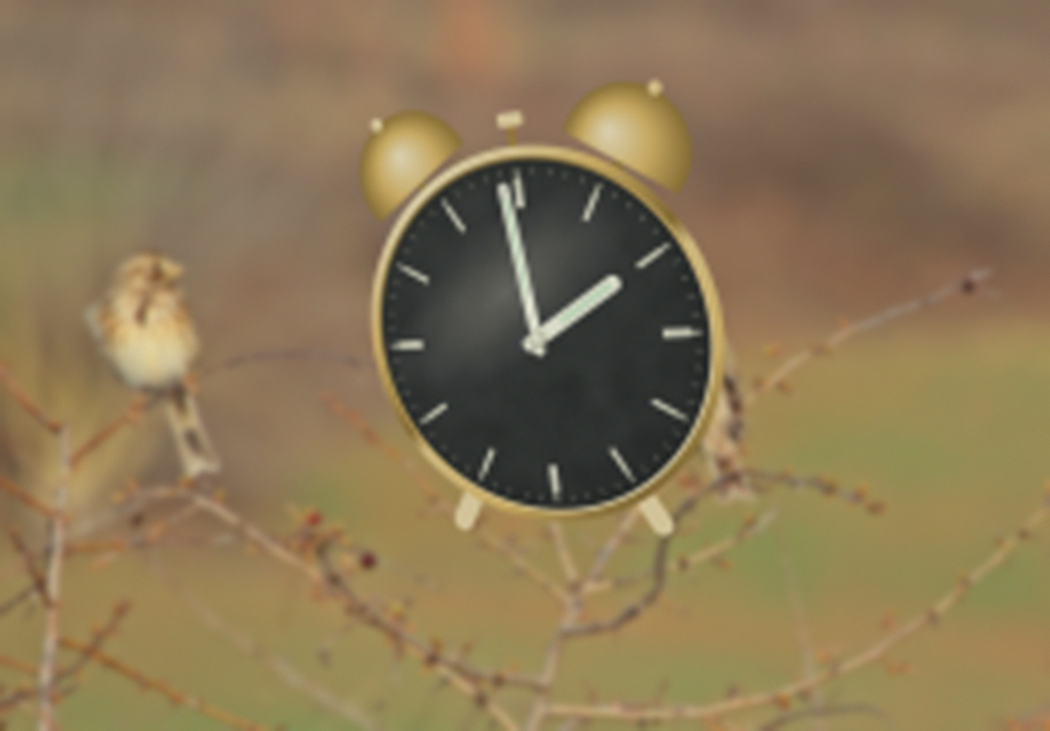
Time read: **1:59**
